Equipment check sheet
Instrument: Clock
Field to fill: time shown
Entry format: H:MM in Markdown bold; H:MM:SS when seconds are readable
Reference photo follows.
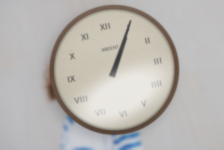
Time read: **1:05**
